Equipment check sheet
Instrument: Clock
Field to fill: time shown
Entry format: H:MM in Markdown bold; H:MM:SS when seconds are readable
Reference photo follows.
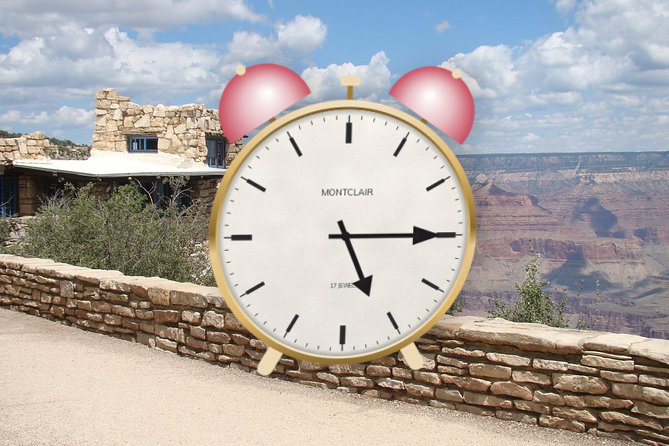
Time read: **5:15**
